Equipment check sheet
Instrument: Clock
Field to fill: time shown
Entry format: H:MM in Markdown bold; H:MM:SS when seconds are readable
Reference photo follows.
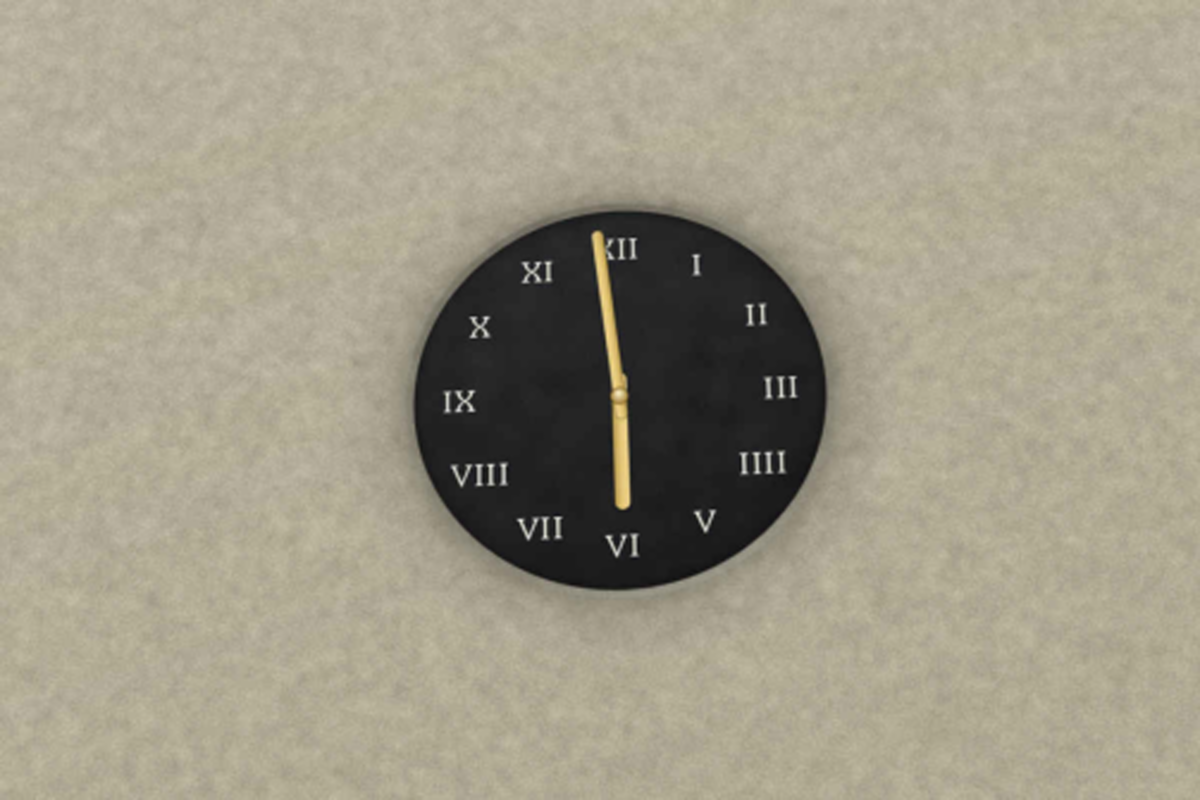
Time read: **5:59**
